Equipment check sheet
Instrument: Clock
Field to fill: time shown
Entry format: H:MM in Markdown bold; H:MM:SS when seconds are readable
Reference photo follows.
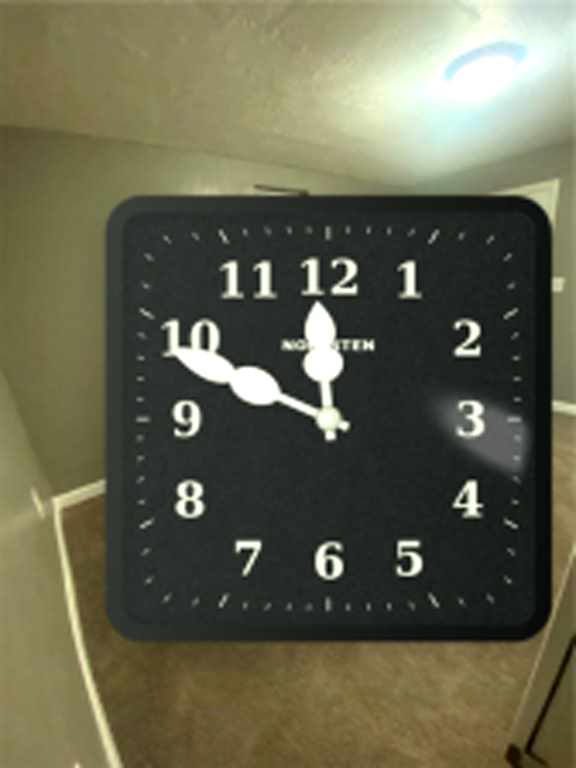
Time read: **11:49**
